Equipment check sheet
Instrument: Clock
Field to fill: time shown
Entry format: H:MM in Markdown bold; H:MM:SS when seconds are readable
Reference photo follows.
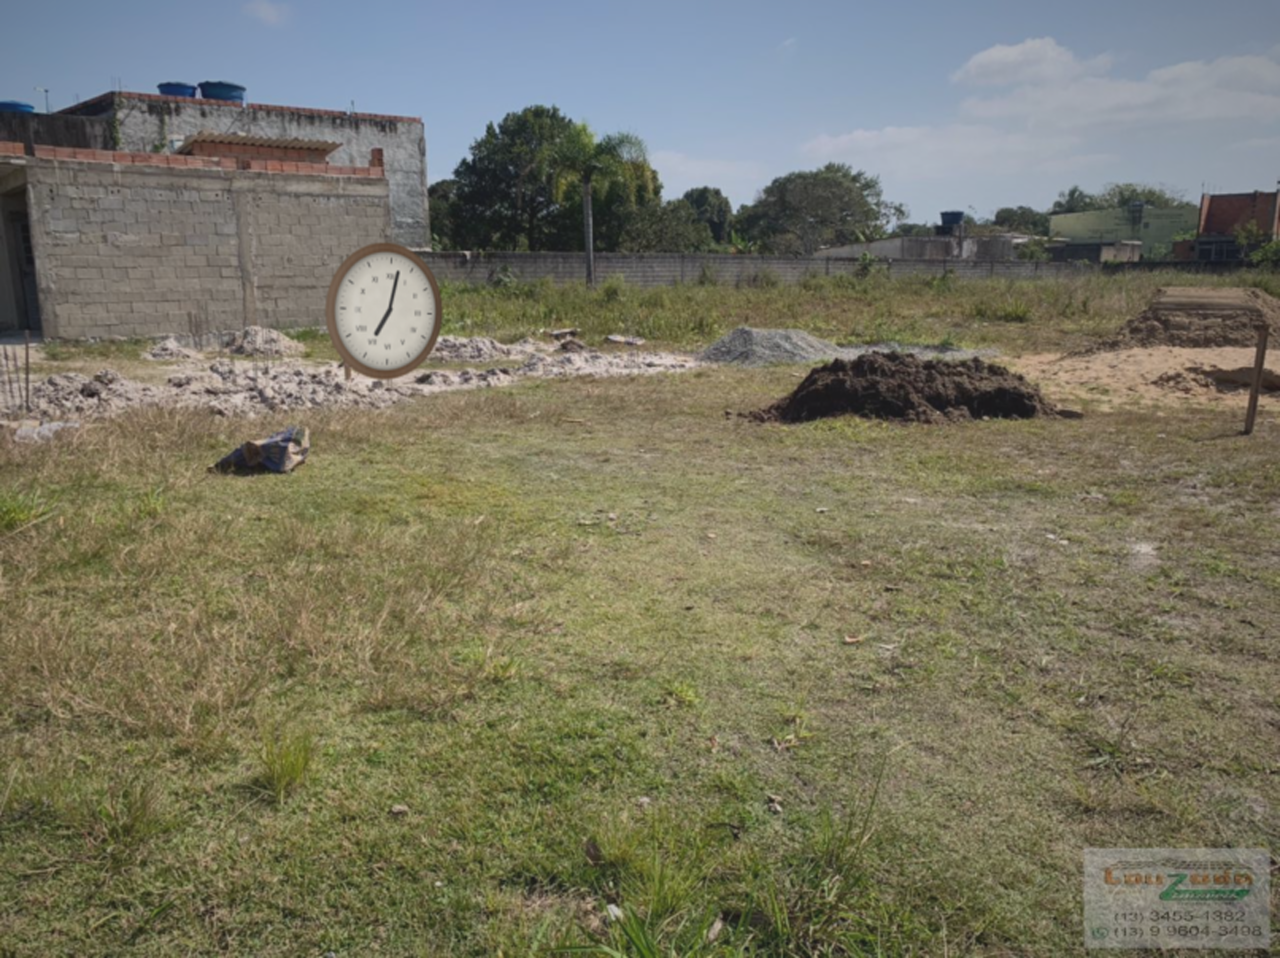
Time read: **7:02**
